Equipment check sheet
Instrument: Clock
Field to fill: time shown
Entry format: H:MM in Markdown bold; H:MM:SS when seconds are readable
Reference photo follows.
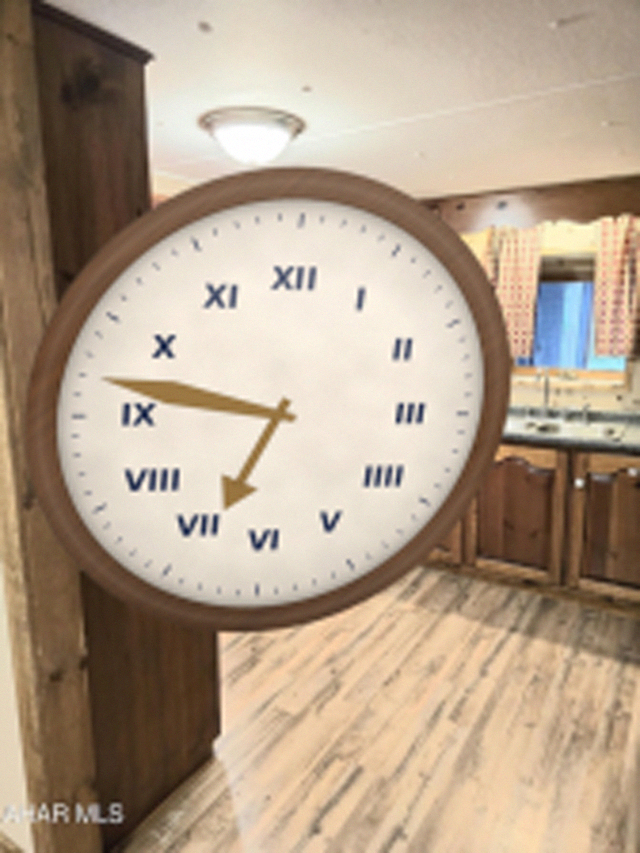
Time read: **6:47**
